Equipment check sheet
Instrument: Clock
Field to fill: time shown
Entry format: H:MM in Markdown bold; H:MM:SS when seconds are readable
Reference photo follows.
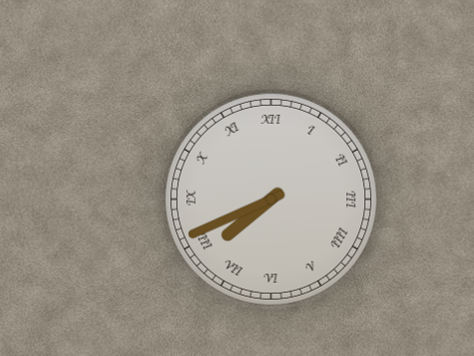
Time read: **7:41**
